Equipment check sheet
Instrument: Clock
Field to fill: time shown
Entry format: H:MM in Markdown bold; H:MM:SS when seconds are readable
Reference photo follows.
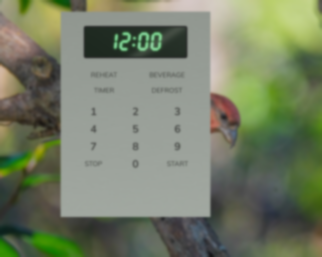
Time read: **12:00**
